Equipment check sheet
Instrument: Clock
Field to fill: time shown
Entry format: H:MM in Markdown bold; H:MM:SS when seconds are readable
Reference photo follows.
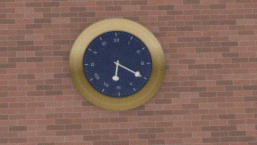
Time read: **6:20**
